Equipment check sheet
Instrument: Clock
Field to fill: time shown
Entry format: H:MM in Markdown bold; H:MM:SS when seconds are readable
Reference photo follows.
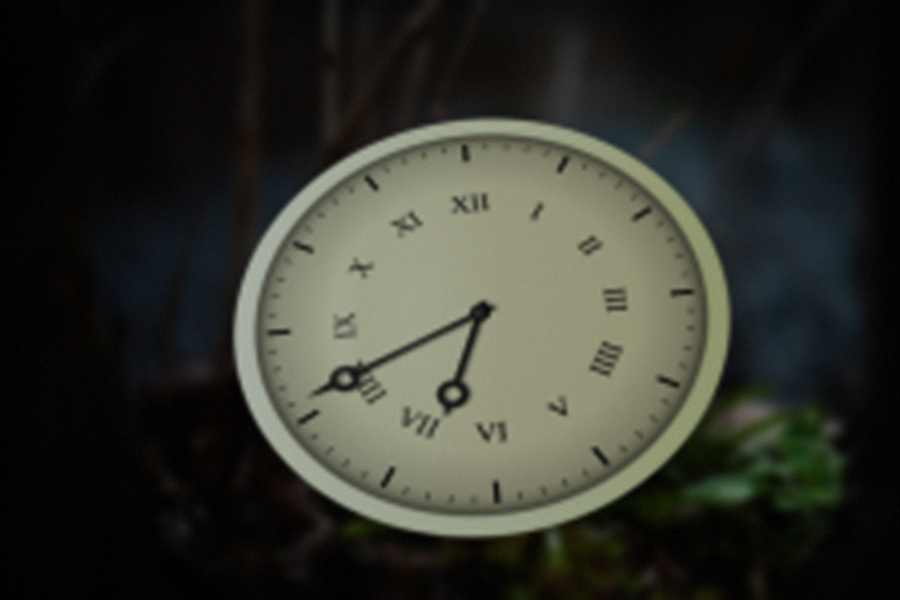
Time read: **6:41**
